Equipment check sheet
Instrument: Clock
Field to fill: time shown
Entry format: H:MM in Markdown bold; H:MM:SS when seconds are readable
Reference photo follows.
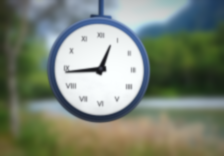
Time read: **12:44**
